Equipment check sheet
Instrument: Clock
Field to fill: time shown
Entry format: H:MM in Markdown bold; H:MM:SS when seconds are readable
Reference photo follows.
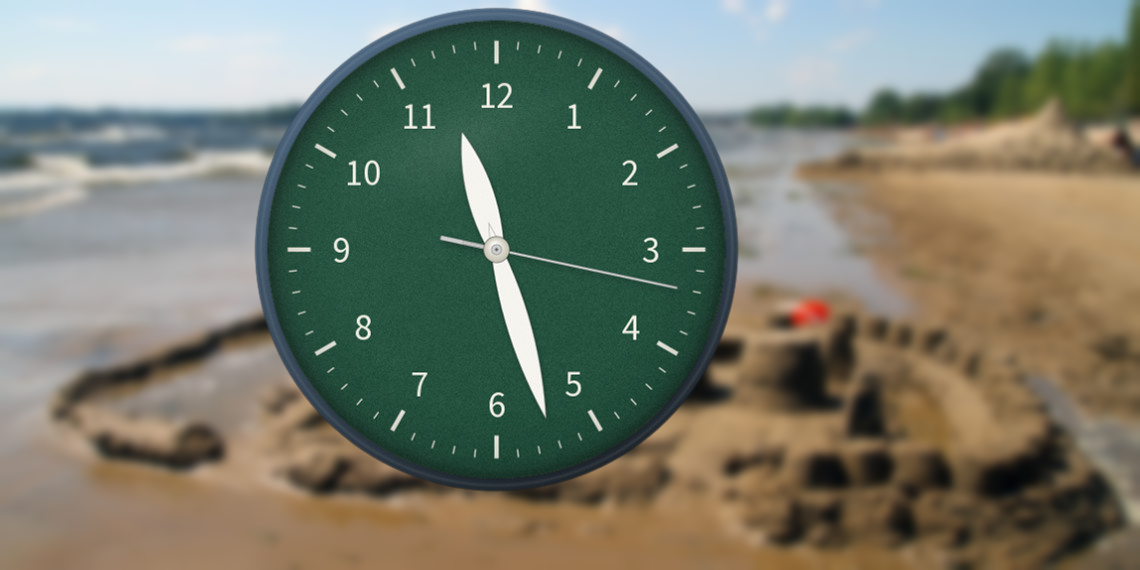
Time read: **11:27:17**
